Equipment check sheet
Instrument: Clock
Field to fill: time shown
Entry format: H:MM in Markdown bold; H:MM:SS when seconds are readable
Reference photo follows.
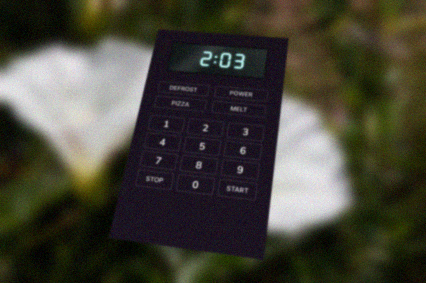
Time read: **2:03**
